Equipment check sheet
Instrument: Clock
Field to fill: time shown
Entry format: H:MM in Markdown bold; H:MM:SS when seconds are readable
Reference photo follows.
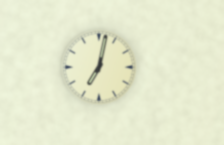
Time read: **7:02**
